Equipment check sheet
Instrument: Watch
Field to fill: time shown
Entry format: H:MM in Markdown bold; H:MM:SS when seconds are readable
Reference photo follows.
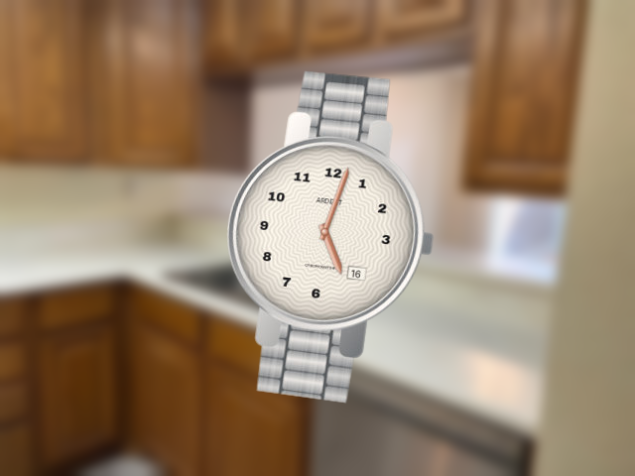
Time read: **5:02**
